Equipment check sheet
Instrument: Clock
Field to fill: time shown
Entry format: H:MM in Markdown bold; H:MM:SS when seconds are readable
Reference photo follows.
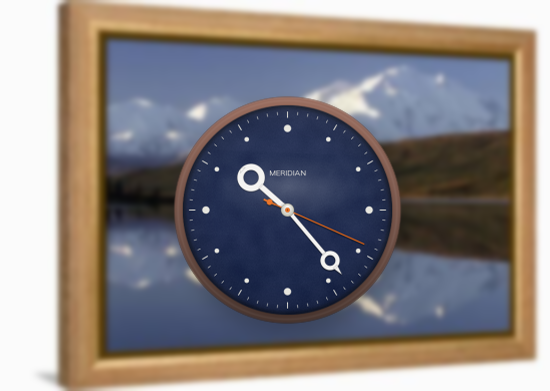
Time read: **10:23:19**
